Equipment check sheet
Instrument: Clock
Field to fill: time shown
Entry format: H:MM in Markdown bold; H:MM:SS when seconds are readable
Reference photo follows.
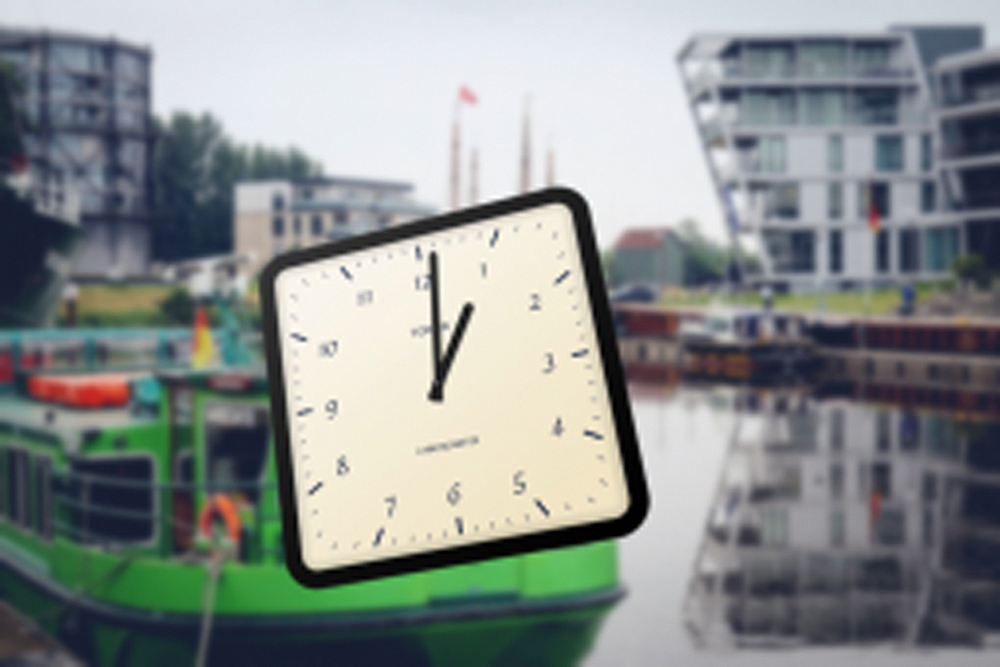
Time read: **1:01**
